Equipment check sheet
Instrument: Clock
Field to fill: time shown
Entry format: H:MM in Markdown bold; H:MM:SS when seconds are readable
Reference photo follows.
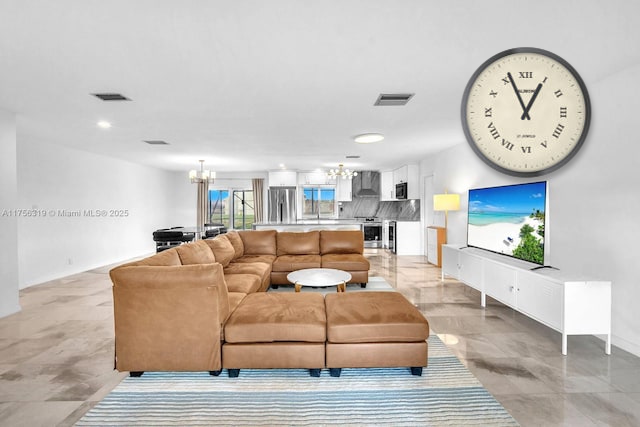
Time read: **12:56**
